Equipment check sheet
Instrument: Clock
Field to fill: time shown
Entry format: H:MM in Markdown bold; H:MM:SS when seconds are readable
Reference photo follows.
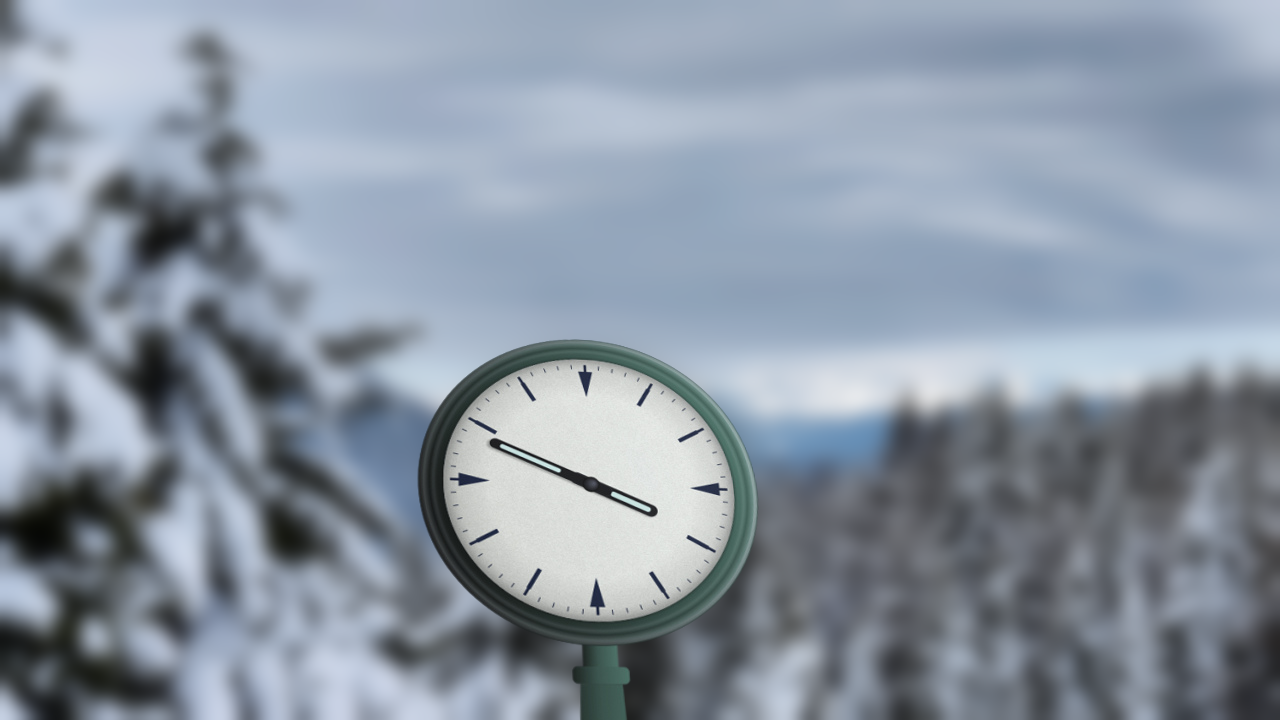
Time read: **3:49**
